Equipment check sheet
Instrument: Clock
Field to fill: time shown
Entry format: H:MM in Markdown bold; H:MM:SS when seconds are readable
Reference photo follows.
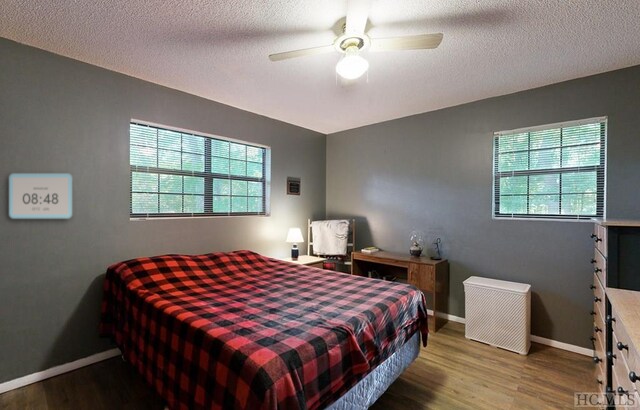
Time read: **8:48**
